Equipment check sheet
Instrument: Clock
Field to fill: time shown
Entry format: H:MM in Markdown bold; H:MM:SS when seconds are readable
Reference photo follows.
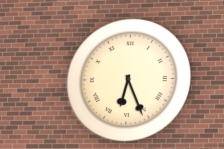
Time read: **6:26**
